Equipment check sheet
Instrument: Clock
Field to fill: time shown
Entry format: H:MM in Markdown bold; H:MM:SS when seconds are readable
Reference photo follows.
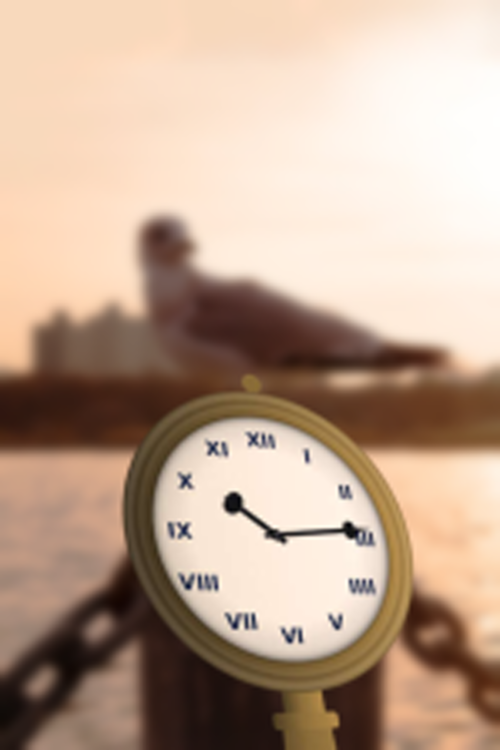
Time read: **10:14**
